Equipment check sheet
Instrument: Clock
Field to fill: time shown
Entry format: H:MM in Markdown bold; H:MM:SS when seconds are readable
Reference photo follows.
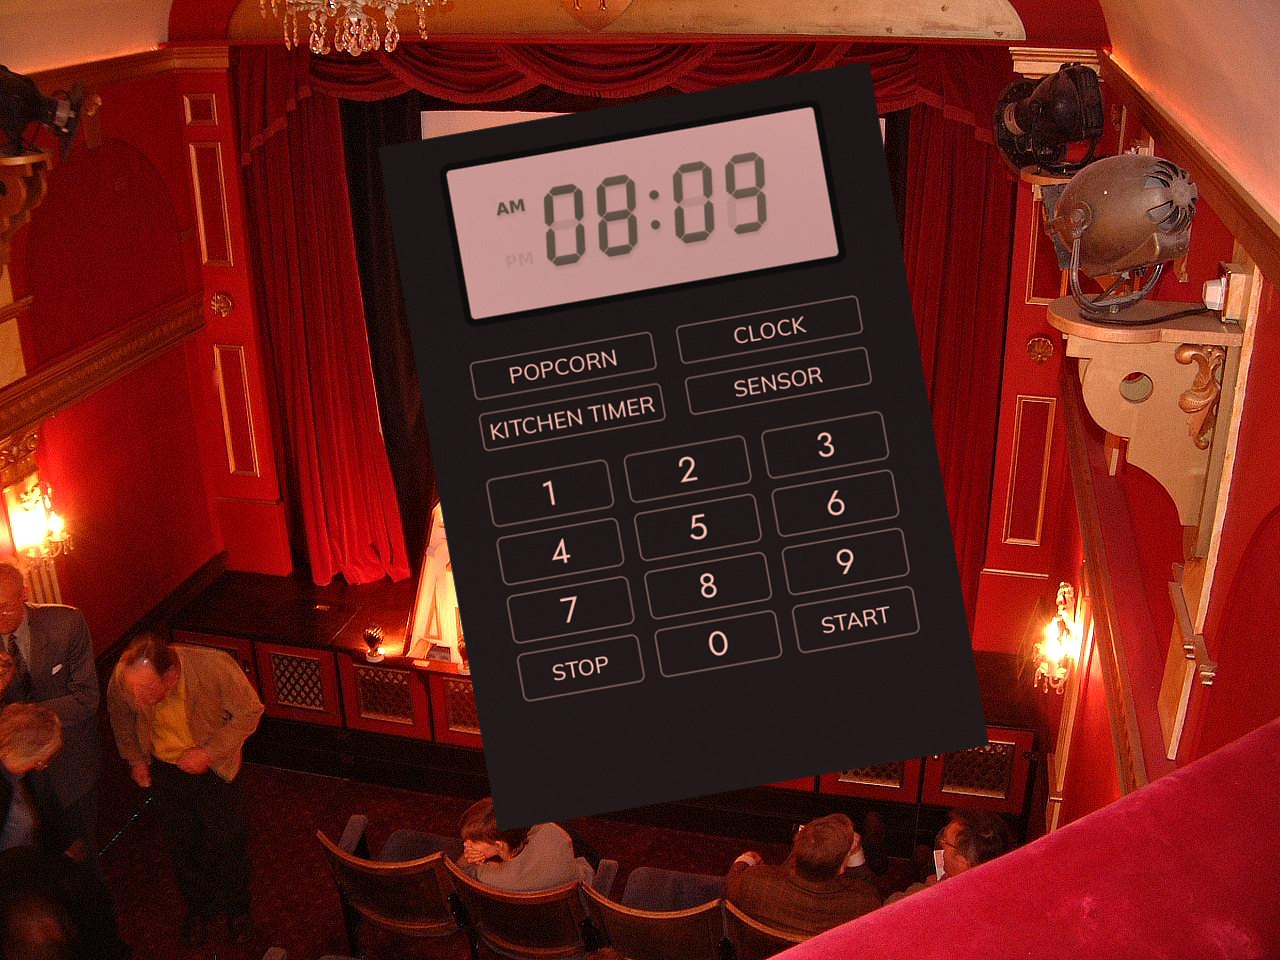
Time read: **8:09**
